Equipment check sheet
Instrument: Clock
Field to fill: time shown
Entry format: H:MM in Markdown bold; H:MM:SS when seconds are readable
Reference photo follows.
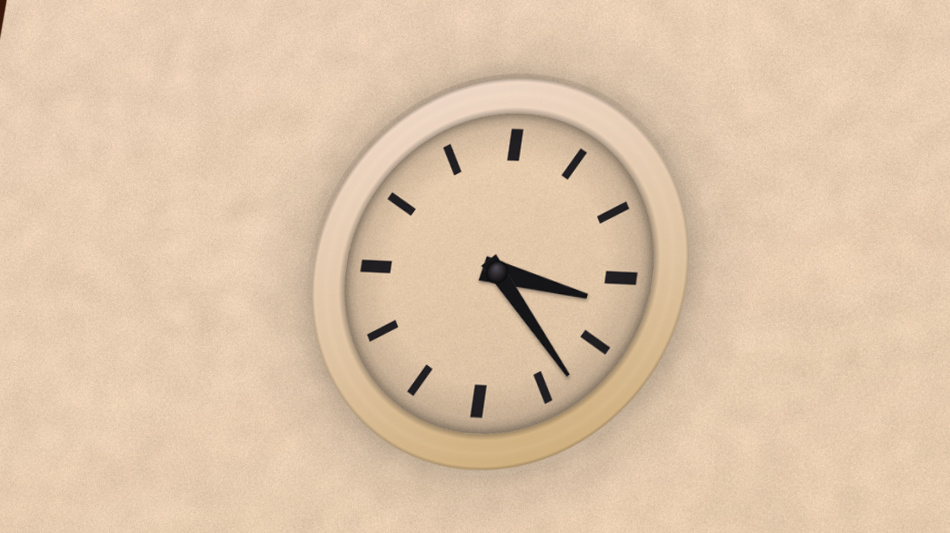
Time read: **3:23**
